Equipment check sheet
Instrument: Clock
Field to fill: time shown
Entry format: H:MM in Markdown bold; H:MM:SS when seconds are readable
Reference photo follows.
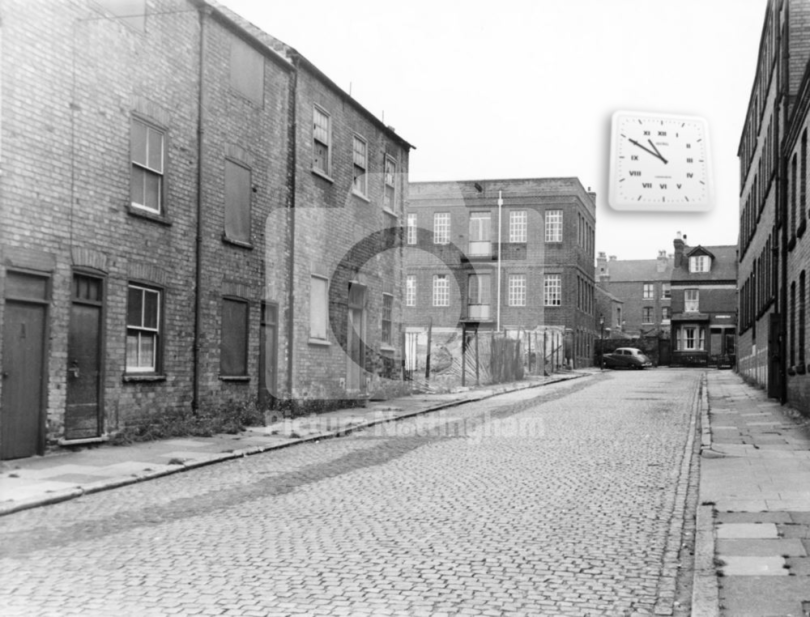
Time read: **10:50**
